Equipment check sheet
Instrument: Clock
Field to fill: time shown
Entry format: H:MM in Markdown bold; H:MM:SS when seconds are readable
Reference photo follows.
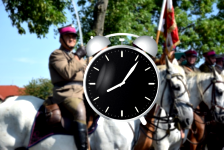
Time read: **8:06**
